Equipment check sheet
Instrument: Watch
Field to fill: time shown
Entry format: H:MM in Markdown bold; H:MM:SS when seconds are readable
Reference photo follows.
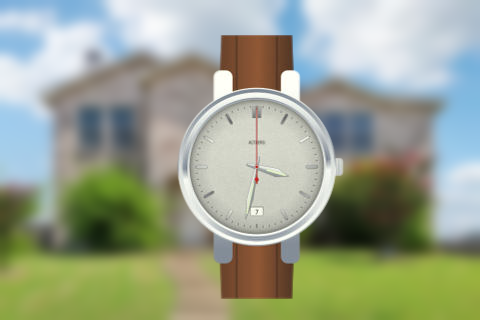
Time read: **3:32:00**
